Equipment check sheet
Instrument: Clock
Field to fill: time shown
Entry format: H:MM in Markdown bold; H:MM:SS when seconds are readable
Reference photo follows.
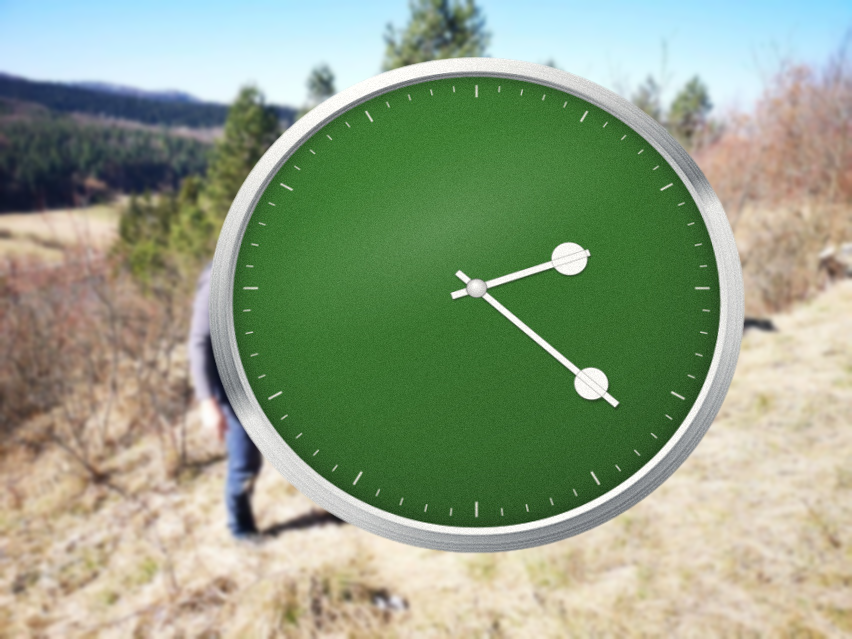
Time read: **2:22**
